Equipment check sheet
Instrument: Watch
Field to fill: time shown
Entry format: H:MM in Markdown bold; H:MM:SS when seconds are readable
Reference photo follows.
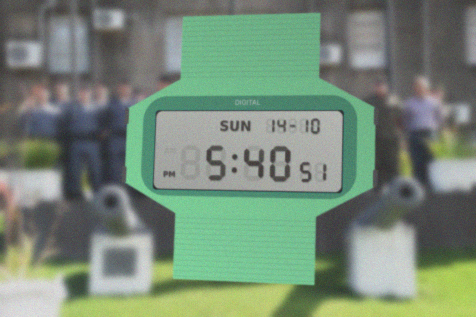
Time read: **5:40:51**
